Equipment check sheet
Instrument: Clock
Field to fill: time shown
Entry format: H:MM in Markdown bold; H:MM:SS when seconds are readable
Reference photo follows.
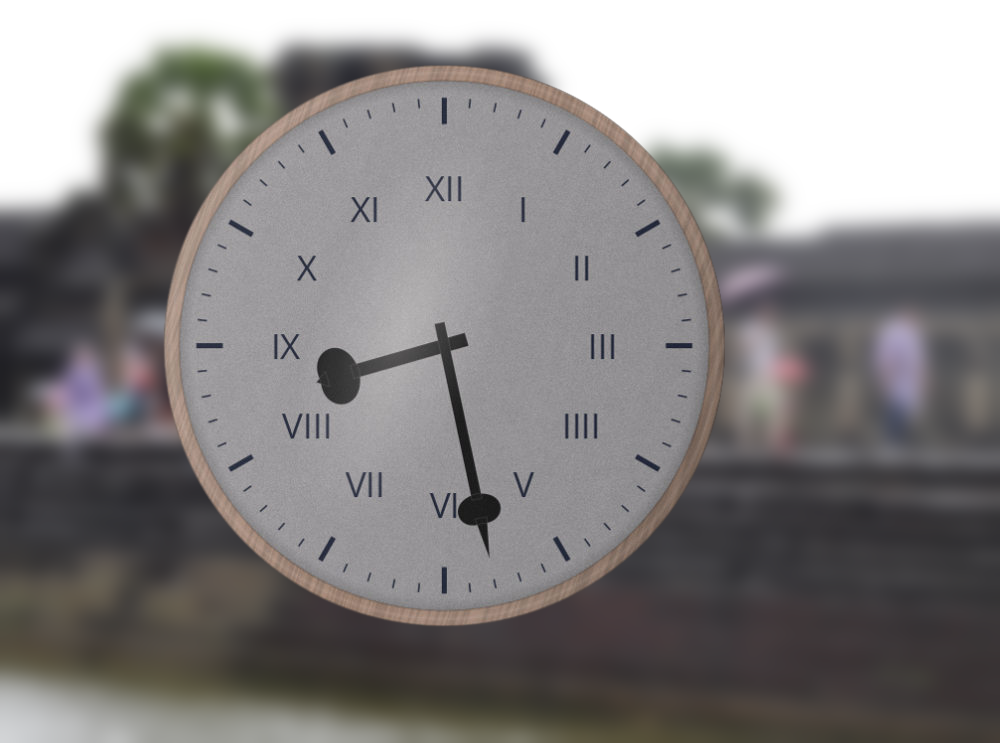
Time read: **8:28**
